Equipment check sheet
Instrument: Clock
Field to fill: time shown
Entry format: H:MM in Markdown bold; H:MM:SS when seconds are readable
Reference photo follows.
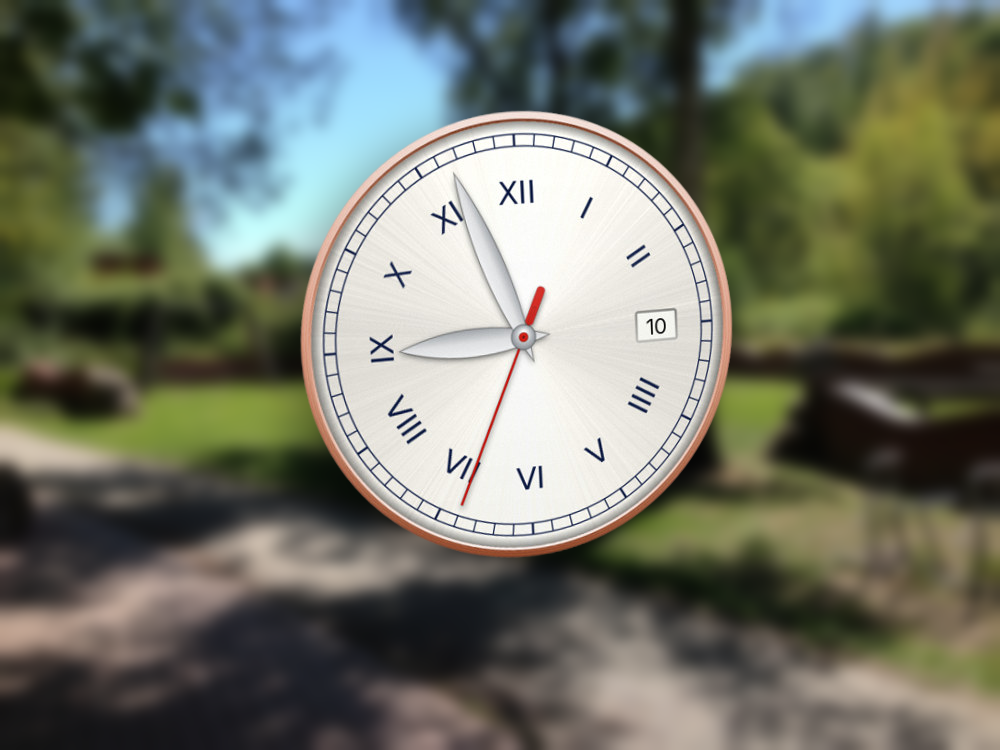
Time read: **8:56:34**
